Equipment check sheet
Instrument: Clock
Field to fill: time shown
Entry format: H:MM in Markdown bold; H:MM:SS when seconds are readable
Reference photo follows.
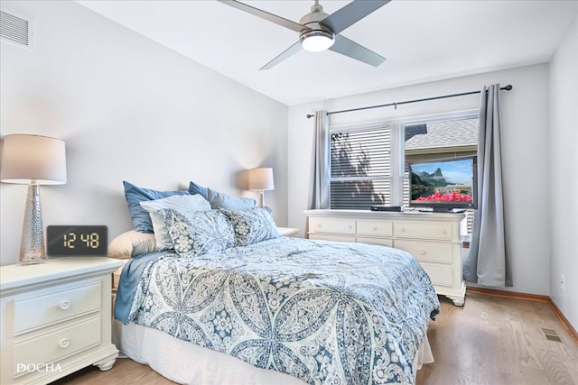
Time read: **12:48**
